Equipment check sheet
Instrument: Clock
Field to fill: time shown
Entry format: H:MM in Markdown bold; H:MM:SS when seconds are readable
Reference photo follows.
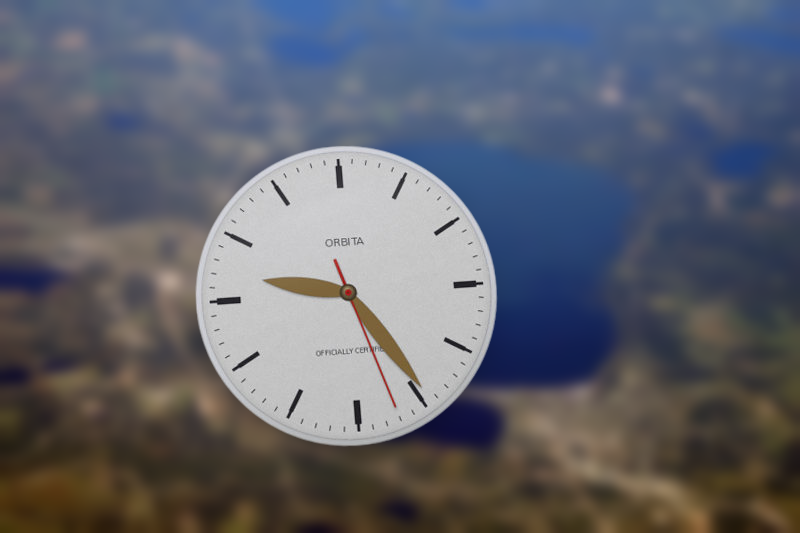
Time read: **9:24:27**
